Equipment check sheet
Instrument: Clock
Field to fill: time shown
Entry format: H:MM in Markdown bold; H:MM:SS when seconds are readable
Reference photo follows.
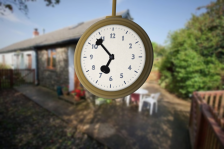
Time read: **6:53**
